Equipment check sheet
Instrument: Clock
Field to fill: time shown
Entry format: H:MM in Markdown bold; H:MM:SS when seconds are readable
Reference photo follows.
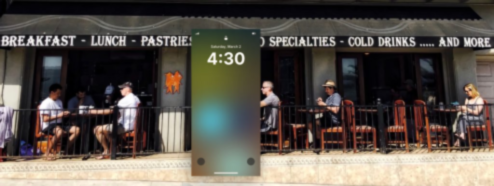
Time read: **4:30**
